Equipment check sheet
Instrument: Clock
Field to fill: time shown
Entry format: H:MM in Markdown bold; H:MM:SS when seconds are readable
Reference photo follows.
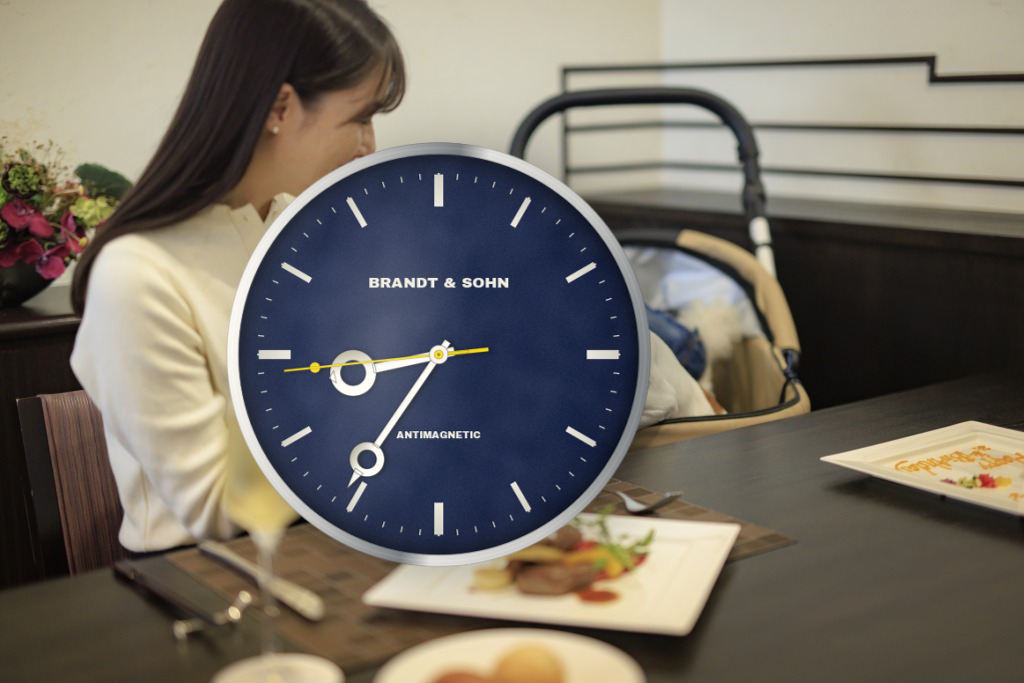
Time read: **8:35:44**
